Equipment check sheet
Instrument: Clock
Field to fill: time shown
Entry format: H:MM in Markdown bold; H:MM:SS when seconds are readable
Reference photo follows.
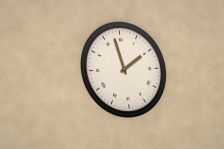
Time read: **1:58**
